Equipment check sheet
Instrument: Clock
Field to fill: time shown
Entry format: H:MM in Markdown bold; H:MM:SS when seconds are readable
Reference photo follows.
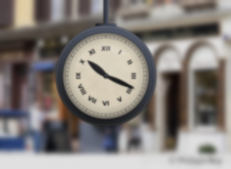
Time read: **10:19**
